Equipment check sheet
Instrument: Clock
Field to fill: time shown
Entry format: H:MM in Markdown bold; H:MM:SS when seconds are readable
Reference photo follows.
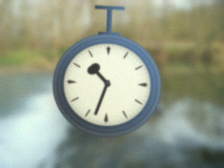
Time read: **10:33**
